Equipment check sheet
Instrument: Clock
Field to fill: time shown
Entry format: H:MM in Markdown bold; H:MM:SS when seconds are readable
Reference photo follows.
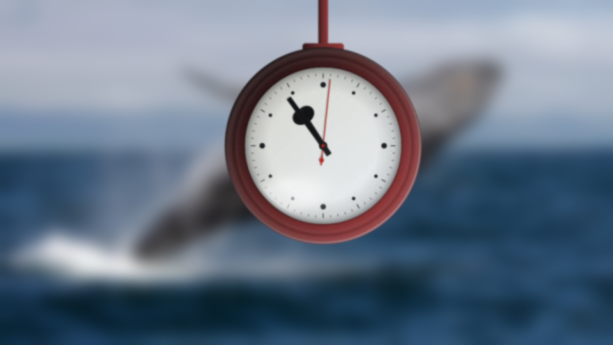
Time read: **10:54:01**
